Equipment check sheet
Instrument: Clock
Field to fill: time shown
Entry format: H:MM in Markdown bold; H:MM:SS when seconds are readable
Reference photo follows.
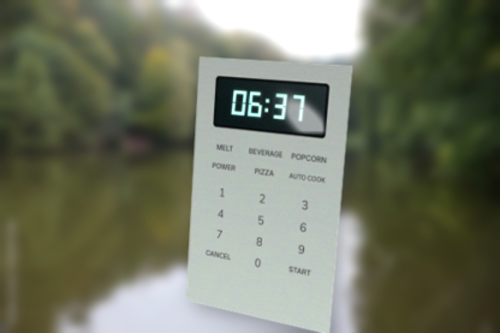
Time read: **6:37**
